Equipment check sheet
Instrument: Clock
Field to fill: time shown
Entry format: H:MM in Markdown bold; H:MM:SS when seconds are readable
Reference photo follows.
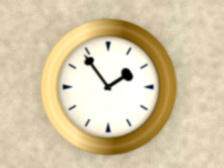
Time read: **1:54**
